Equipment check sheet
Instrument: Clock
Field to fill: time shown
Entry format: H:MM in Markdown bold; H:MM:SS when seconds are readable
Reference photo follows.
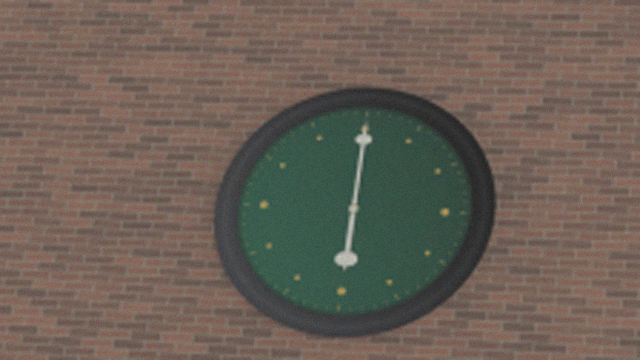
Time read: **6:00**
